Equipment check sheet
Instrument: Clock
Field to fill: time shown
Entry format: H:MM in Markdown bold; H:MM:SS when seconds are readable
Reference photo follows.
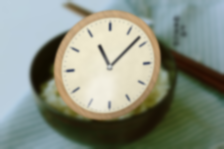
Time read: **11:08**
